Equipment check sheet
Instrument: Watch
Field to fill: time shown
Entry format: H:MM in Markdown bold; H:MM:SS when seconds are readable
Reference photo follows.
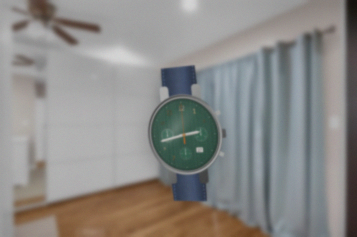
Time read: **2:43**
